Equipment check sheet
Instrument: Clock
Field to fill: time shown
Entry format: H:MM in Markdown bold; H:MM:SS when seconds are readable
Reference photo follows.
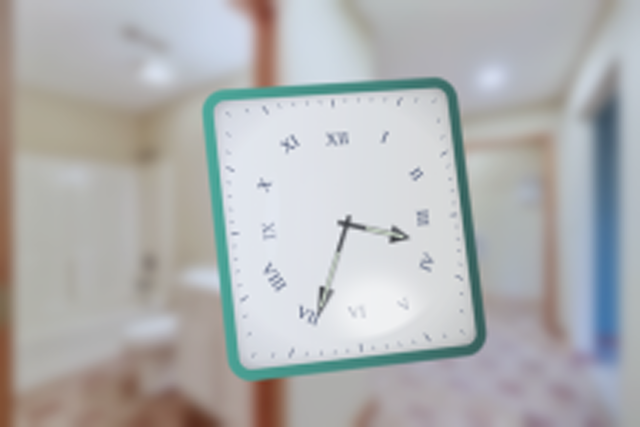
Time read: **3:34**
